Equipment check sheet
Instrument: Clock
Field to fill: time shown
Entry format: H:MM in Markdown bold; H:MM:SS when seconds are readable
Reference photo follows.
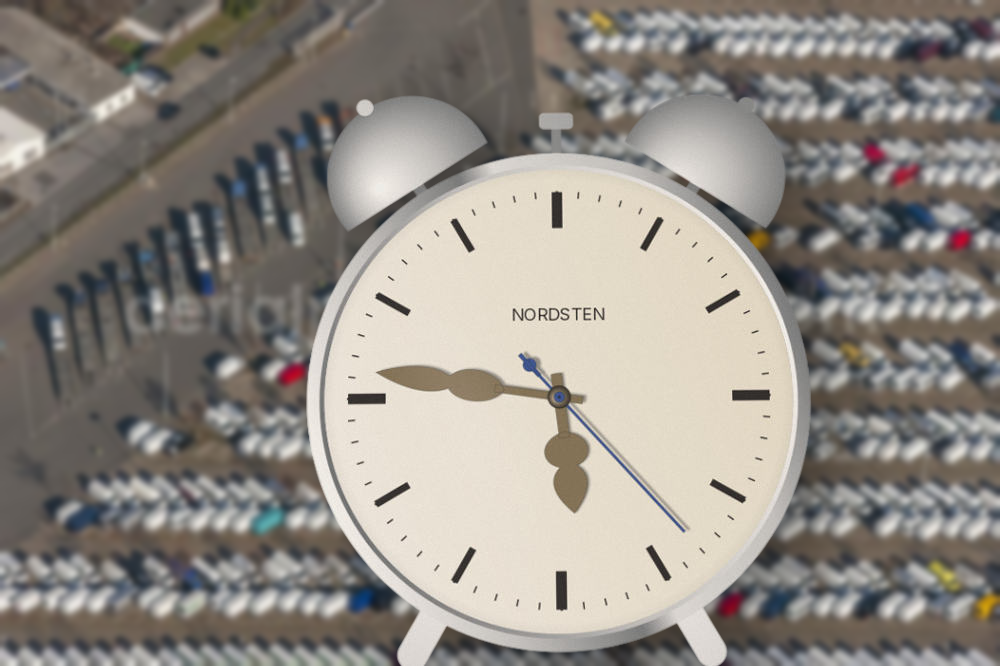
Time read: **5:46:23**
